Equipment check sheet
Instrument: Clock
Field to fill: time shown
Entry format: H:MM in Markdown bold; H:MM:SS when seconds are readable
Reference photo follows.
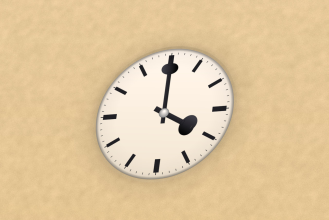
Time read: **4:00**
